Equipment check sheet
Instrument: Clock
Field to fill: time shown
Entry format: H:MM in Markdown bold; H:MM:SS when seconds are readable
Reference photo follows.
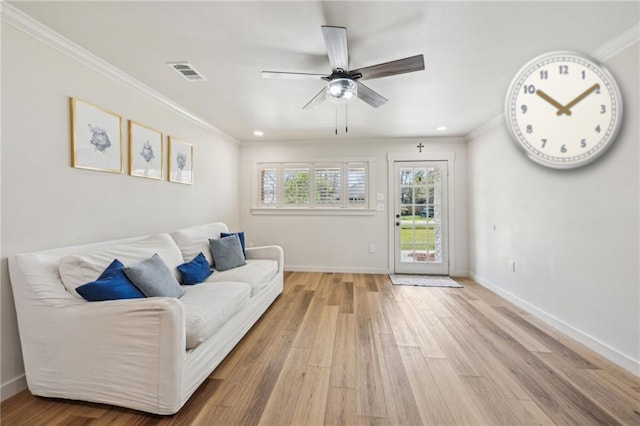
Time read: **10:09**
